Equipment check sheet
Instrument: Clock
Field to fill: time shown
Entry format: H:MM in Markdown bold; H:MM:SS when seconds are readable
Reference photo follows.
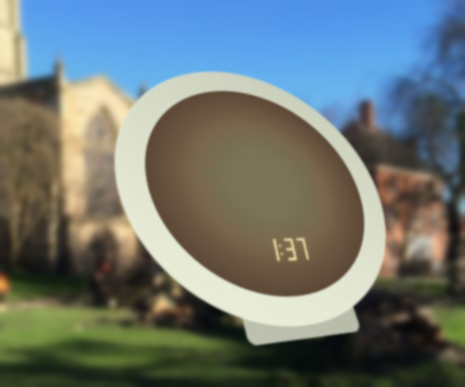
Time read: **1:37**
